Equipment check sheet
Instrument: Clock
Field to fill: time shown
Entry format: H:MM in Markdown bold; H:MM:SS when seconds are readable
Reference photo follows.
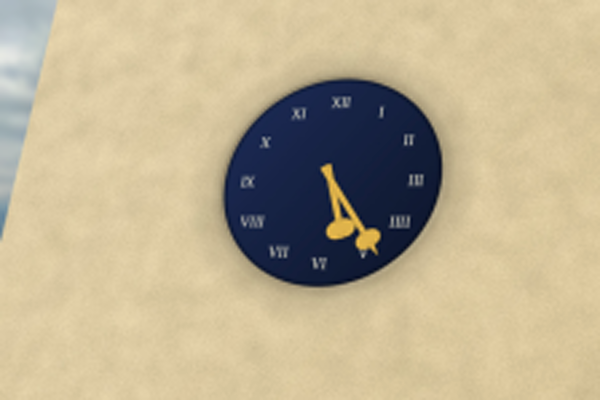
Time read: **5:24**
